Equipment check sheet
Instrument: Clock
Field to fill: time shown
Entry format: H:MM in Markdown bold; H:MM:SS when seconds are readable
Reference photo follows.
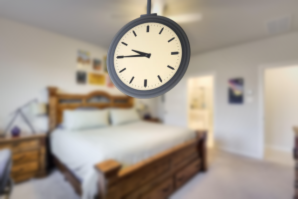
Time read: **9:45**
